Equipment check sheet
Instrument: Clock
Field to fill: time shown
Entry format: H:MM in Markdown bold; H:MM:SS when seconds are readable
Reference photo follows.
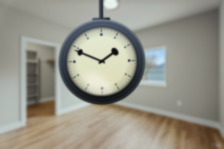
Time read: **1:49**
